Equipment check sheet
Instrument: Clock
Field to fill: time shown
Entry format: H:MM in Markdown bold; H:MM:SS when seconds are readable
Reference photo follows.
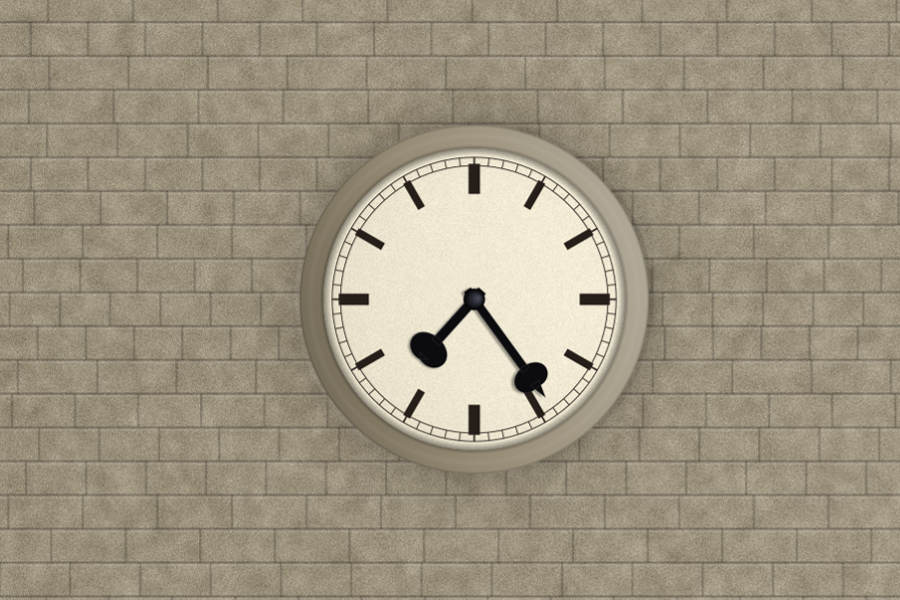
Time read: **7:24**
